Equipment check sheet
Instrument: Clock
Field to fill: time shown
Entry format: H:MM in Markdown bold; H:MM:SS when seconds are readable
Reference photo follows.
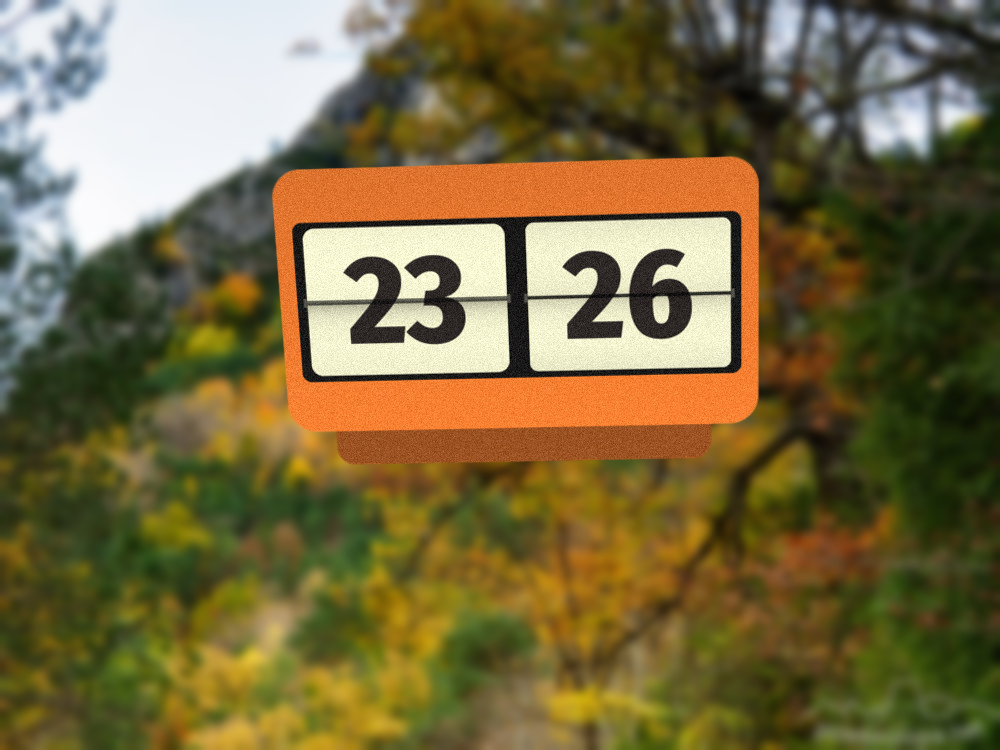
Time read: **23:26**
